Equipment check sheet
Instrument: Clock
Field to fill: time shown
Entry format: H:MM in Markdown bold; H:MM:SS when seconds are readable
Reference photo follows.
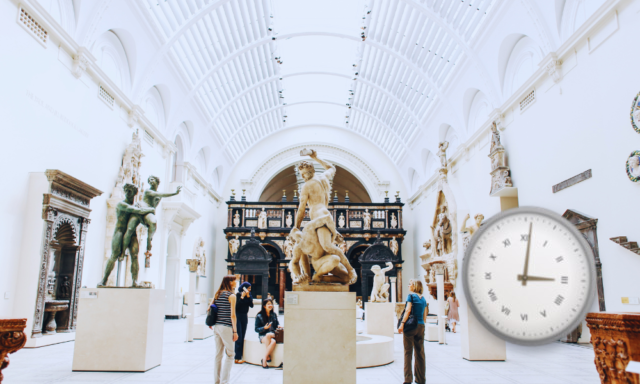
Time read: **3:01**
